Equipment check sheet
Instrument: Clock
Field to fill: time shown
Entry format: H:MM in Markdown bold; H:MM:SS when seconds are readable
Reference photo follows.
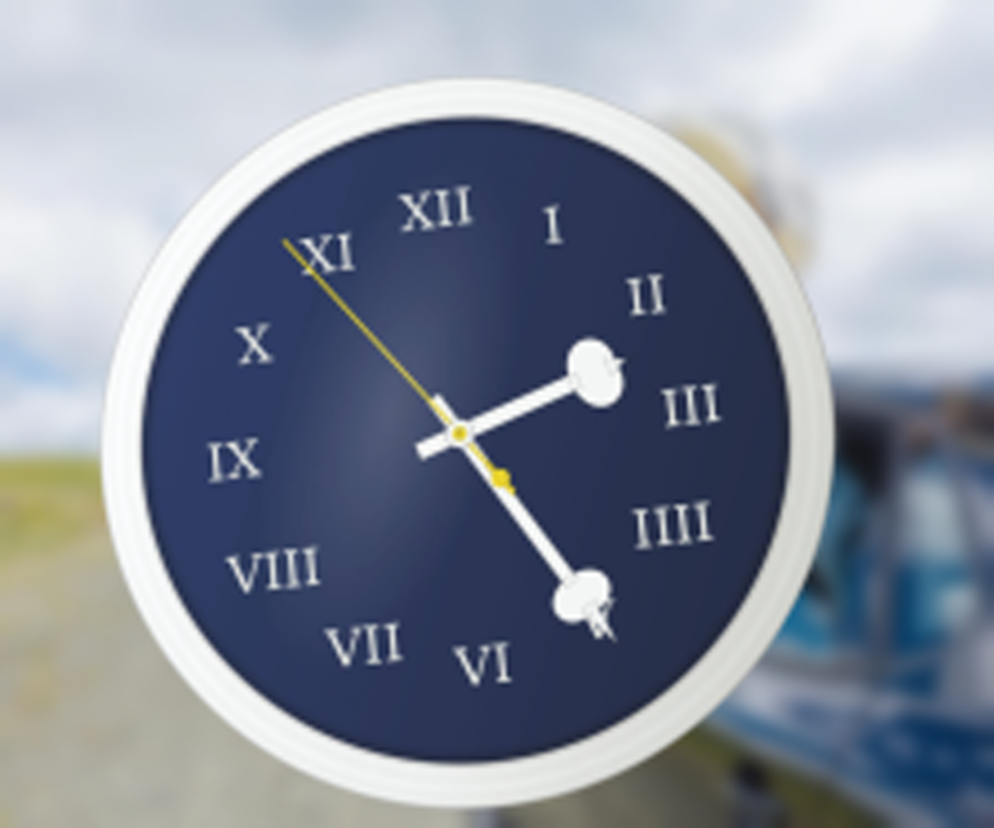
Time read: **2:24:54**
